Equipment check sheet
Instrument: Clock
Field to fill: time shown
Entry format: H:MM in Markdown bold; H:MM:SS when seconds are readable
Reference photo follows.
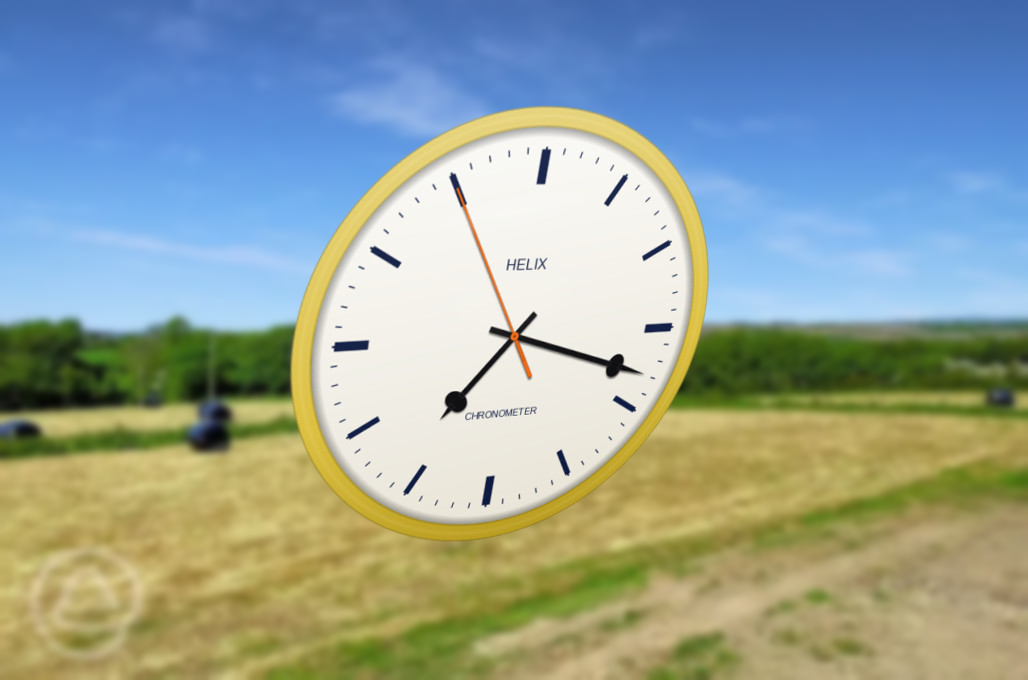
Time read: **7:17:55**
